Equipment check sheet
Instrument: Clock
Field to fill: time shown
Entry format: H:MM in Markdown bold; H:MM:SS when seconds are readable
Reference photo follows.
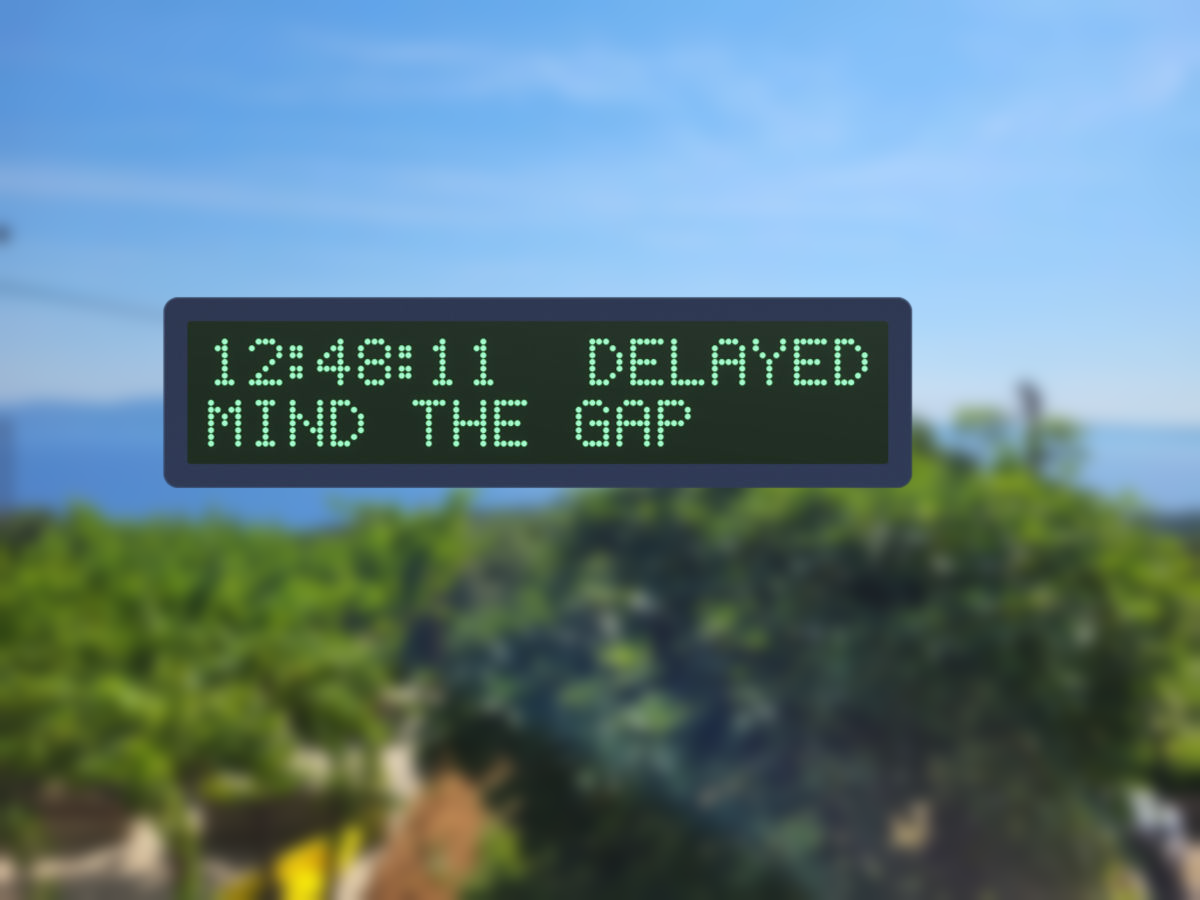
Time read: **12:48:11**
